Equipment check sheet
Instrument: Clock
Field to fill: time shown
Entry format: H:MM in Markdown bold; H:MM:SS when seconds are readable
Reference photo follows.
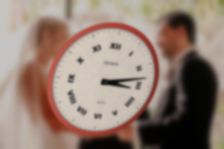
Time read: **3:13**
